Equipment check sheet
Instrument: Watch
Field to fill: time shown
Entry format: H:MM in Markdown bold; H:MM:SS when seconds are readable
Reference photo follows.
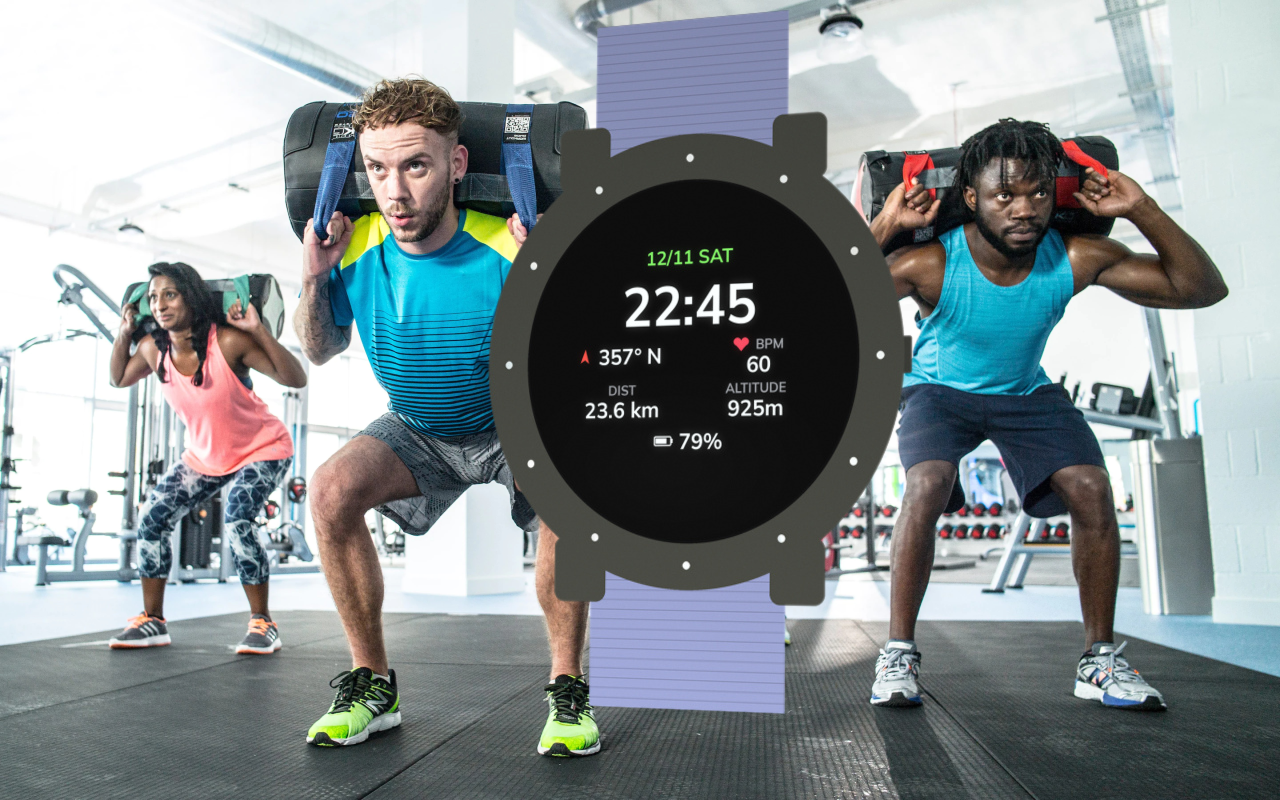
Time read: **22:45**
